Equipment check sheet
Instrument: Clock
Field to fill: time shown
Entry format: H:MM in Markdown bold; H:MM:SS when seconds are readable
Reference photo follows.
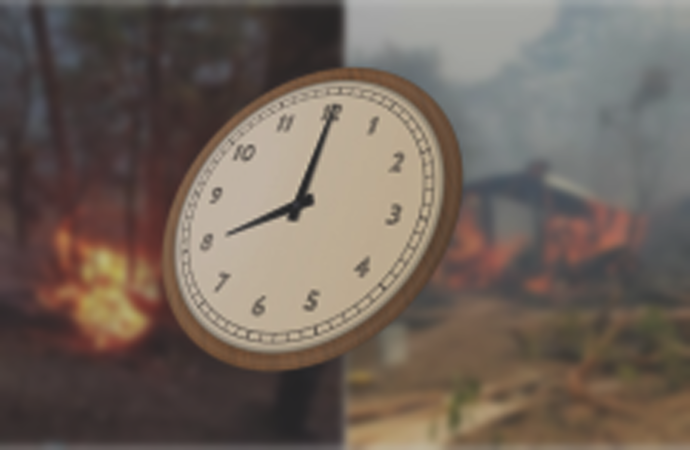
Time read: **8:00**
